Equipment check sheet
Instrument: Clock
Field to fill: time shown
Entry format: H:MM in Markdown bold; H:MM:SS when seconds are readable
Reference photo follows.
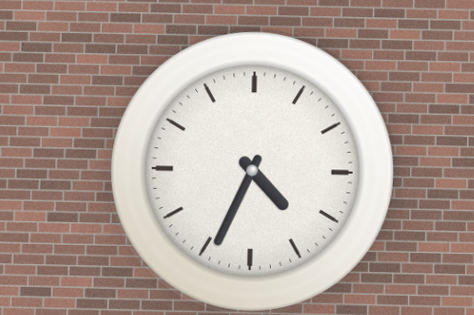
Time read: **4:34**
